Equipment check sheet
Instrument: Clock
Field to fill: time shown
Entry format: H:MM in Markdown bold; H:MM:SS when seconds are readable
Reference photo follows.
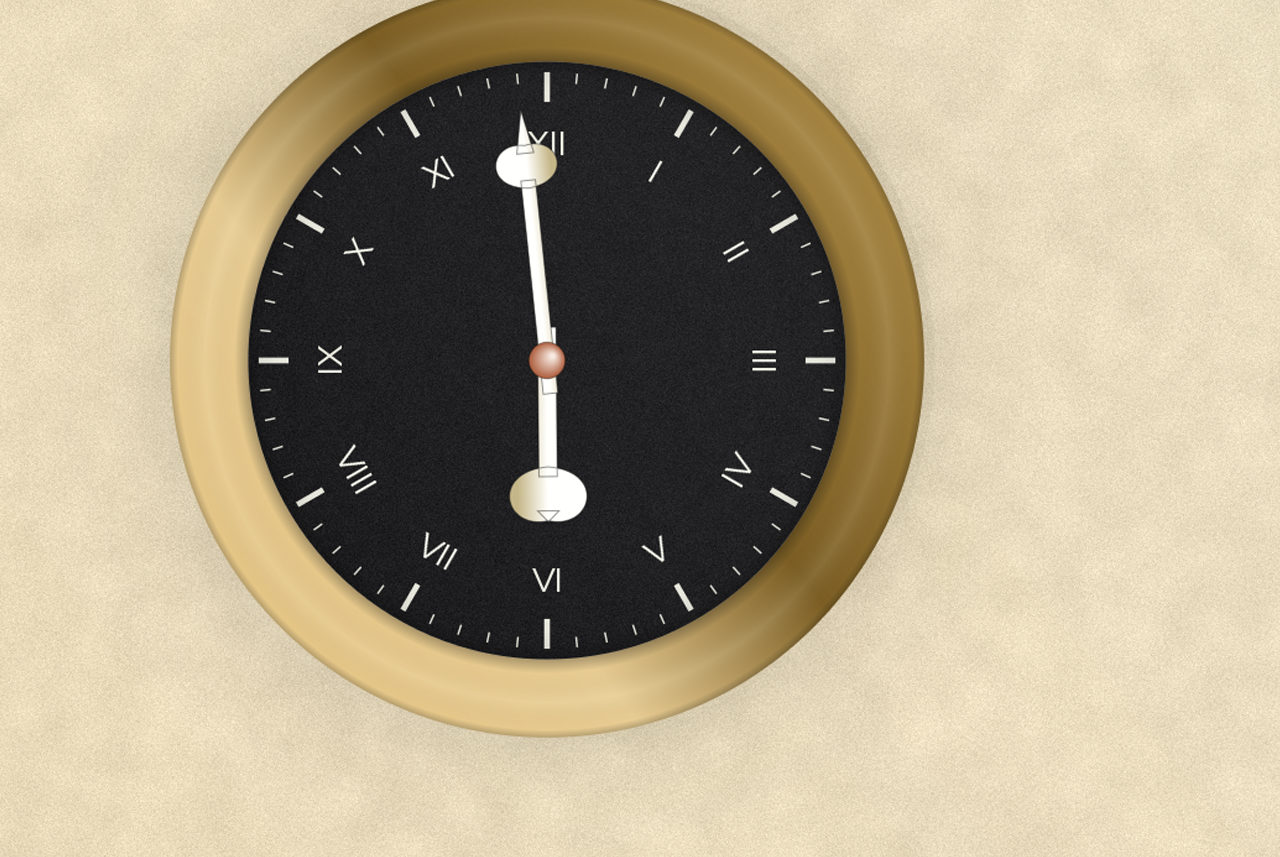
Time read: **5:59**
